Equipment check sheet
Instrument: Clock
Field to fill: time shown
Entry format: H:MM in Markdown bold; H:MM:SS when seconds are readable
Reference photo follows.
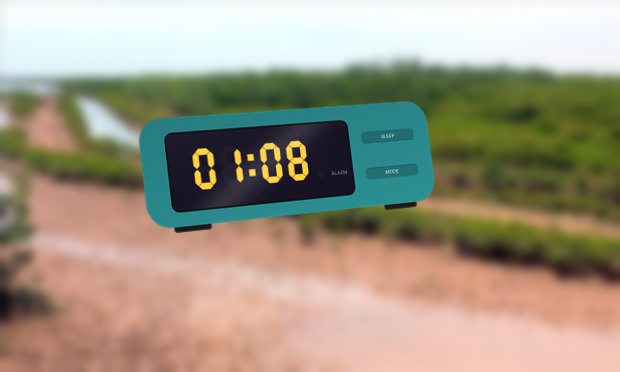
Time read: **1:08**
